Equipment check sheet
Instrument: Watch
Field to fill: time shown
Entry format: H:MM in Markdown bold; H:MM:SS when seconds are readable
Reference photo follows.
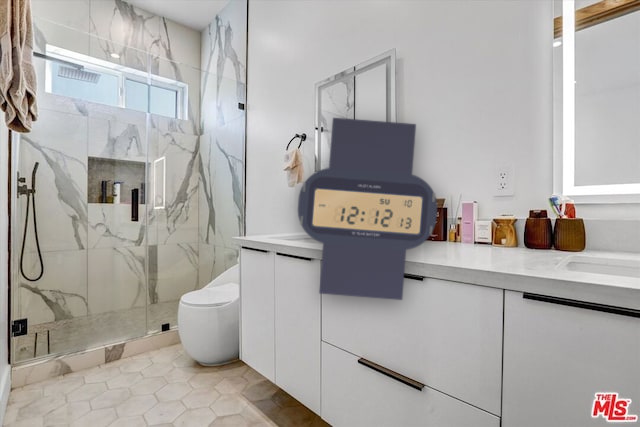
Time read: **12:12:13**
